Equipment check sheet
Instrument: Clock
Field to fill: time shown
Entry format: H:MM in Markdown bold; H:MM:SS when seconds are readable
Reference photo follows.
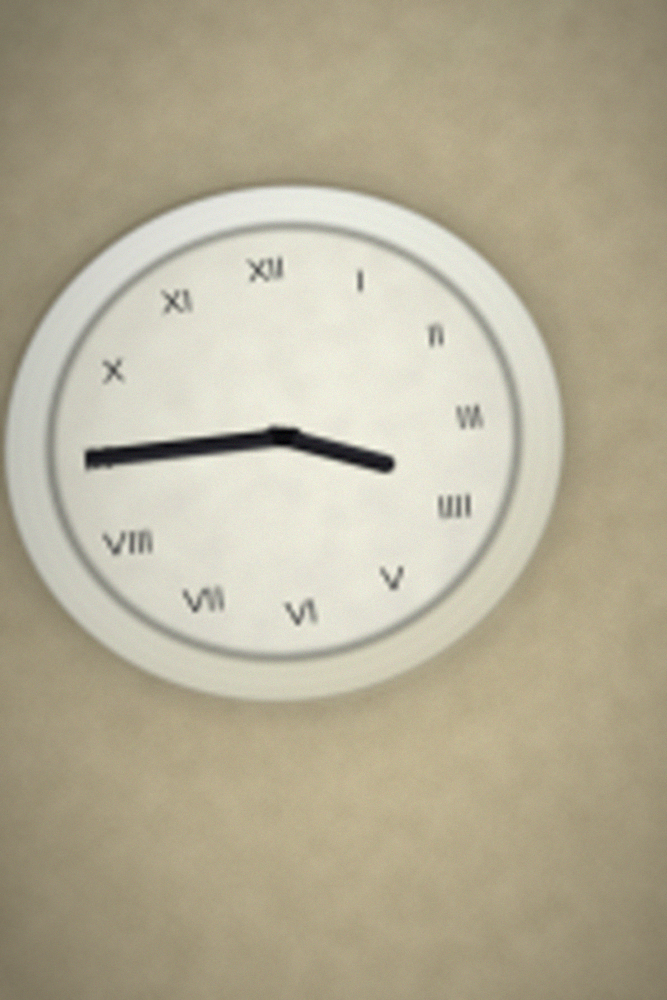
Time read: **3:45**
